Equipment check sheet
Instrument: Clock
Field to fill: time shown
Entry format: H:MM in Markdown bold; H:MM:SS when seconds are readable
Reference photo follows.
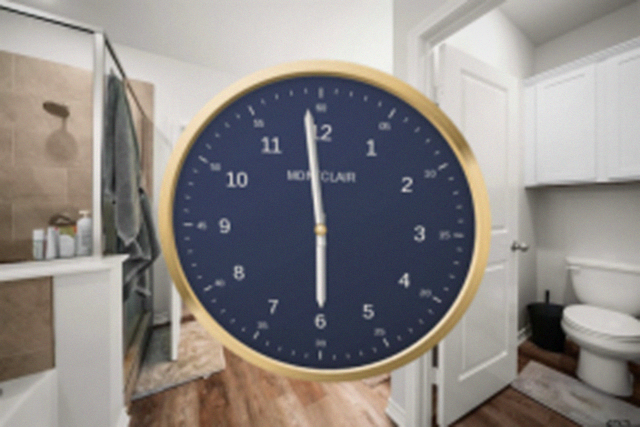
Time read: **5:59**
